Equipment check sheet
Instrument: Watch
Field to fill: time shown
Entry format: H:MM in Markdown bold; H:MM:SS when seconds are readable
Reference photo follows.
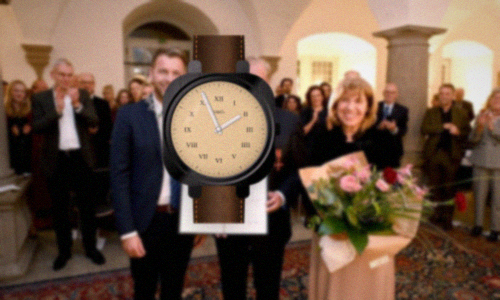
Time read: **1:56**
